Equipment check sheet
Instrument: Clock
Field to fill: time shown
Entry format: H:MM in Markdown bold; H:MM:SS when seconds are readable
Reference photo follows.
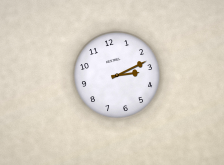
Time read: **3:13**
